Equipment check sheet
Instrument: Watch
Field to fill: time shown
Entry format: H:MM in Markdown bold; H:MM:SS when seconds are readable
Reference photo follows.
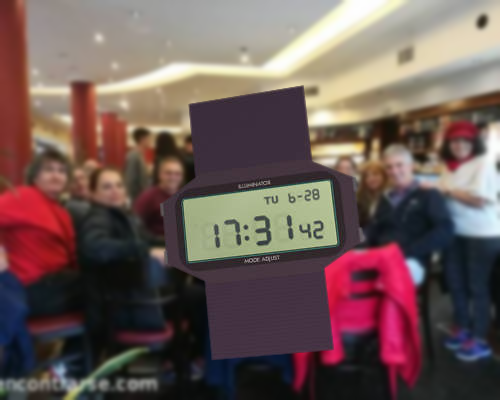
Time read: **17:31:42**
